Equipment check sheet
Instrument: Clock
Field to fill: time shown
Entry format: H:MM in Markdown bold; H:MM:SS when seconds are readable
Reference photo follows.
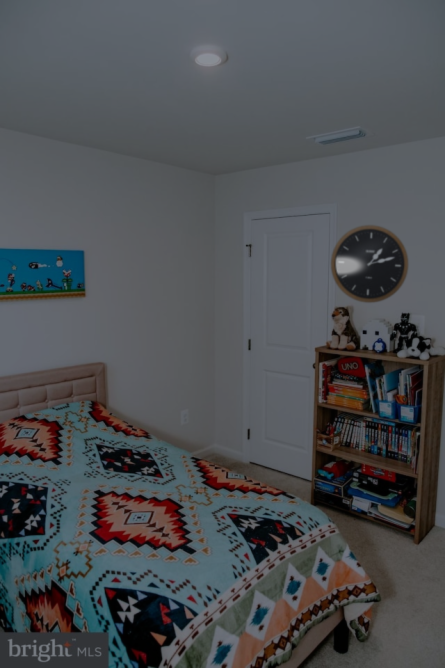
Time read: **1:12**
